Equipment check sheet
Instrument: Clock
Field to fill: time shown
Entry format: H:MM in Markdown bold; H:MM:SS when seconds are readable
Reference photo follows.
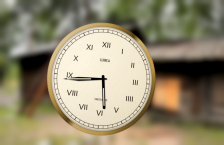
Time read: **5:44**
